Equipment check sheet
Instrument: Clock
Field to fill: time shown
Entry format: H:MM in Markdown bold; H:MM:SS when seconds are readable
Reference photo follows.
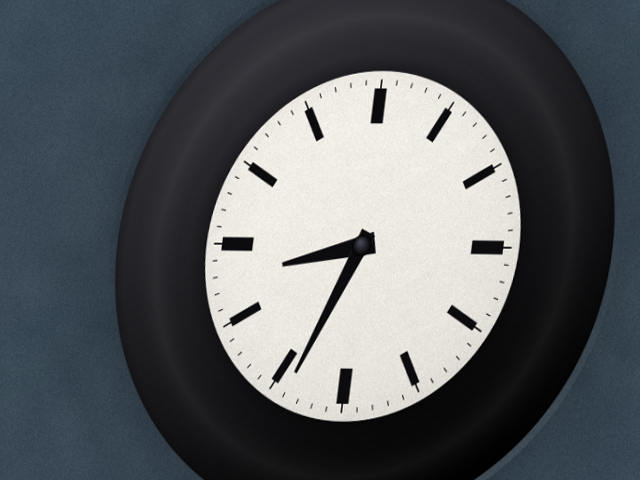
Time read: **8:34**
